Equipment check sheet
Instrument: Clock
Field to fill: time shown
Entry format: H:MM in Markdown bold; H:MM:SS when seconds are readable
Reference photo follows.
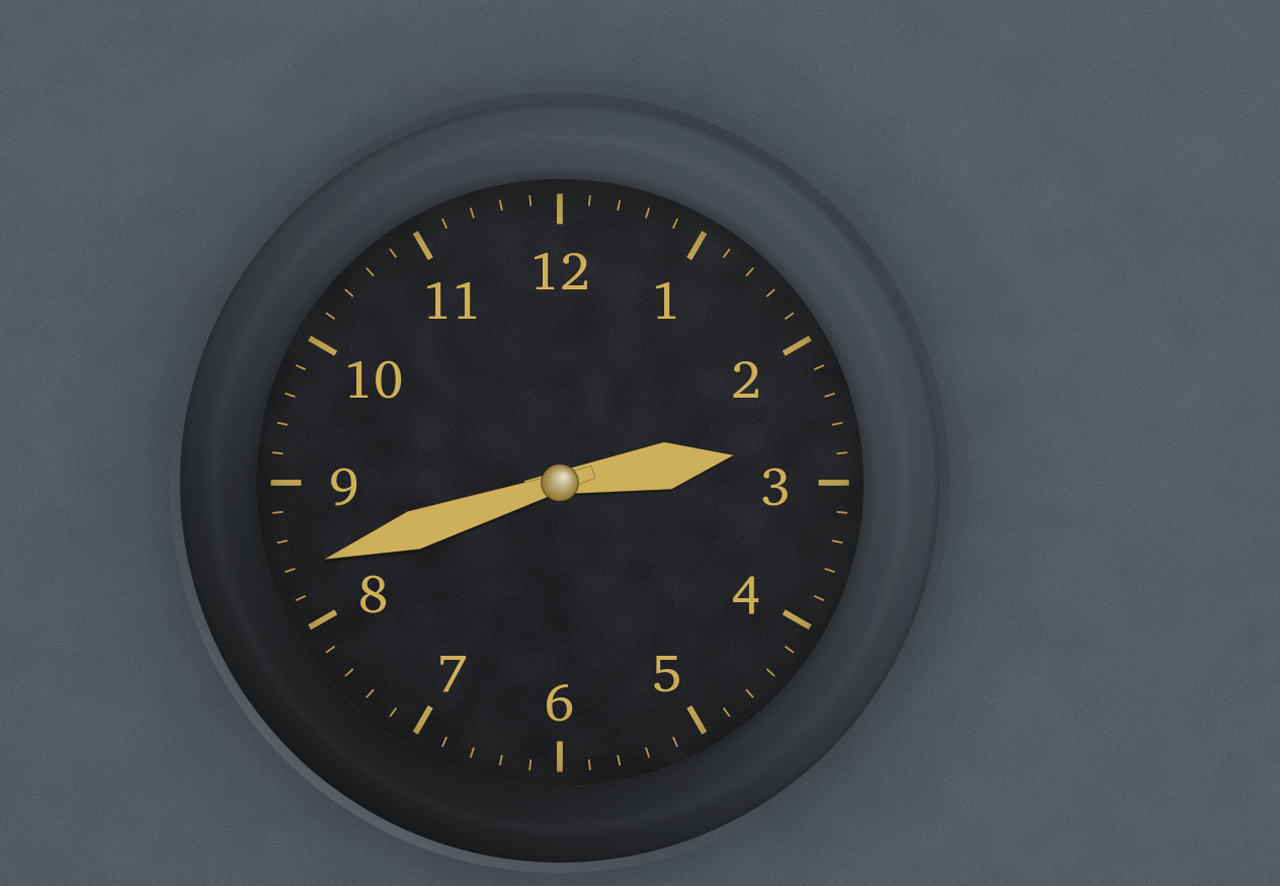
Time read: **2:42**
